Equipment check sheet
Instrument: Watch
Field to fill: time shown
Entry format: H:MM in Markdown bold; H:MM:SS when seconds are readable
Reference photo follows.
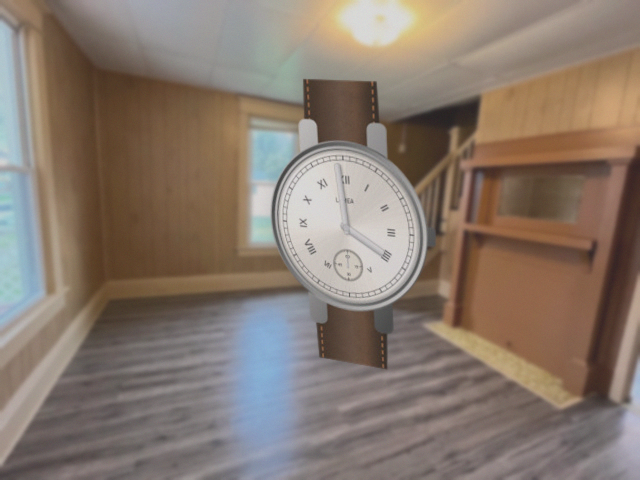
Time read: **3:59**
